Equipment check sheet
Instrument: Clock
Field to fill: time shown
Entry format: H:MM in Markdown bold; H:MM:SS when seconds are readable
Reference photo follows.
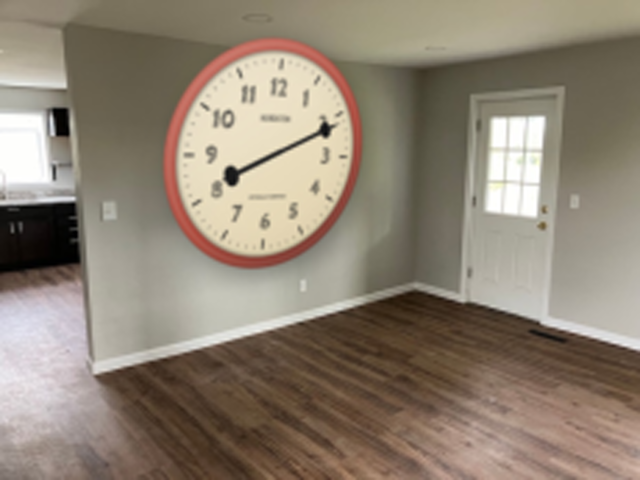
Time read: **8:11**
